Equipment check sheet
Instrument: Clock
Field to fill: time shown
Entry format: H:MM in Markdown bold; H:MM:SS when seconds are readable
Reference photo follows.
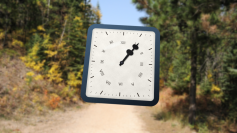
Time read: **1:06**
